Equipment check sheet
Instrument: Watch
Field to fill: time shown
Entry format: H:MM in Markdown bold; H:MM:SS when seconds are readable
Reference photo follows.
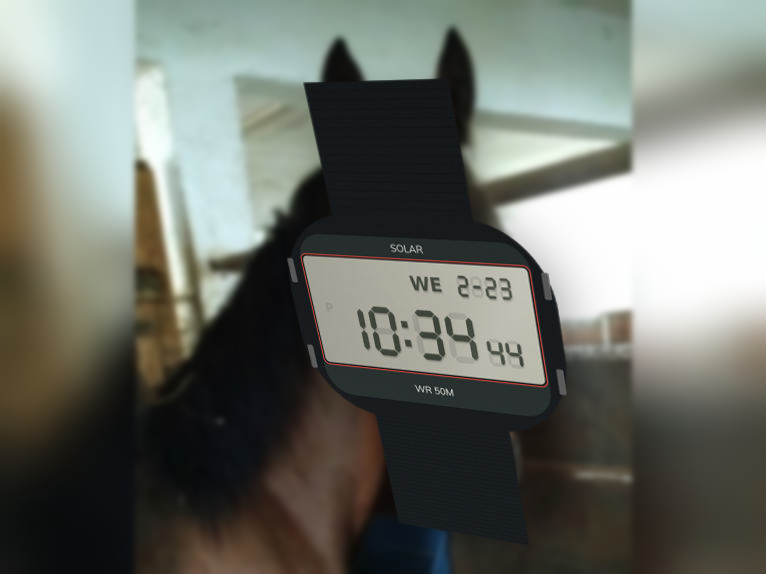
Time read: **10:34:44**
